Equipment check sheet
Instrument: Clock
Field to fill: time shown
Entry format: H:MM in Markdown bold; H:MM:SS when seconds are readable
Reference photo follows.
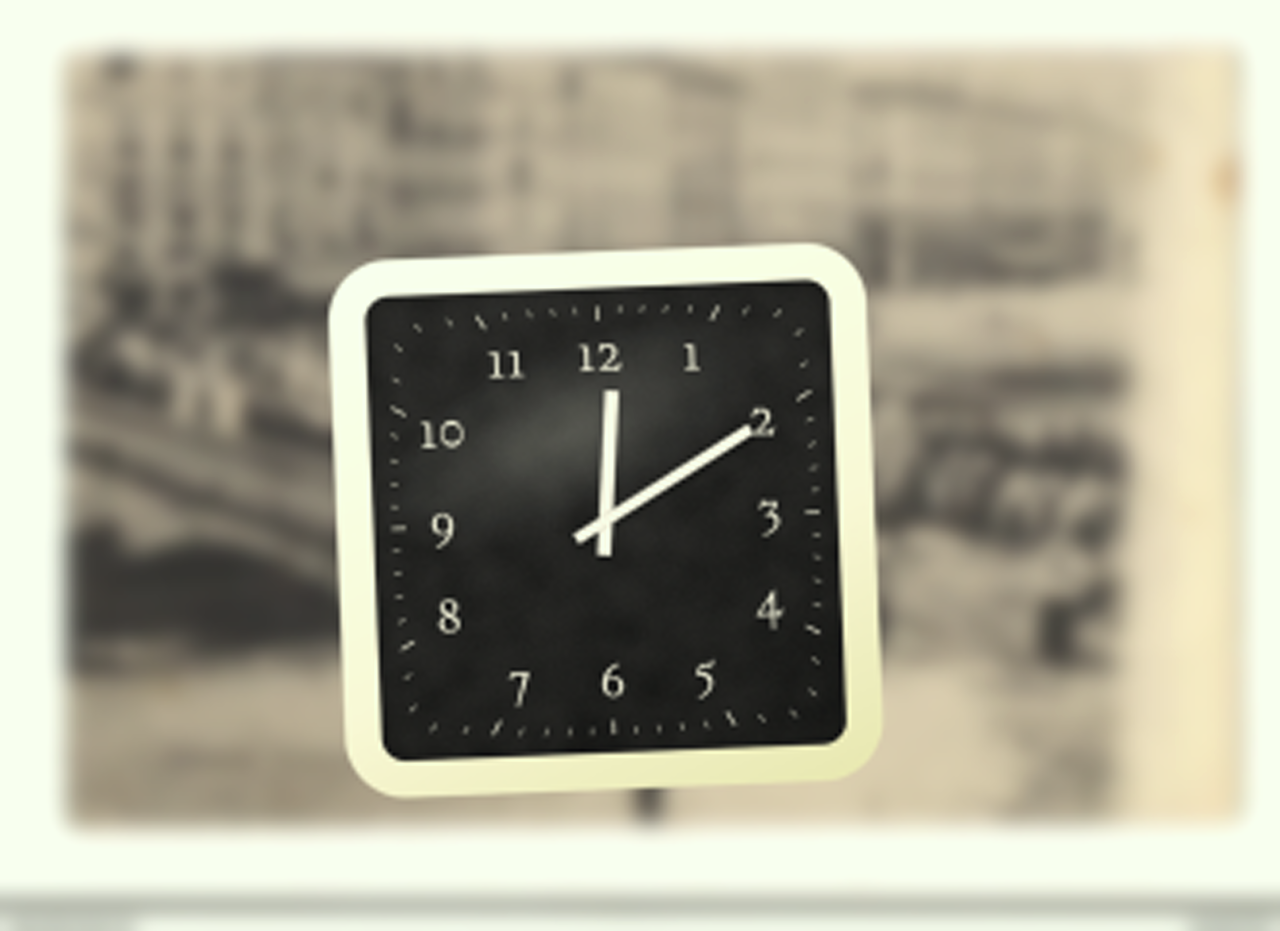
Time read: **12:10**
